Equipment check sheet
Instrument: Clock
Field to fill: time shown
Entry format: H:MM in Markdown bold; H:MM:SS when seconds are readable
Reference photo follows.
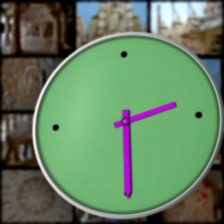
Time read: **2:30**
